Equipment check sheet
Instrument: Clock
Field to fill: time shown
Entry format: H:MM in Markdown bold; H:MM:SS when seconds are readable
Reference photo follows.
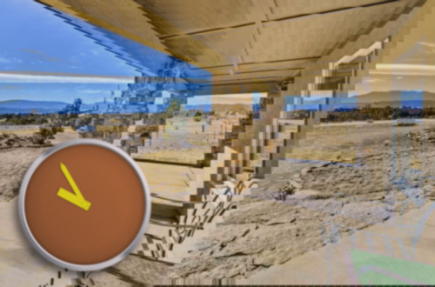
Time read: **9:55**
